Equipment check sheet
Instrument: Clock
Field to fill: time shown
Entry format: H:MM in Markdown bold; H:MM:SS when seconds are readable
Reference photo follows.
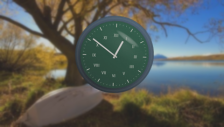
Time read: **12:51**
